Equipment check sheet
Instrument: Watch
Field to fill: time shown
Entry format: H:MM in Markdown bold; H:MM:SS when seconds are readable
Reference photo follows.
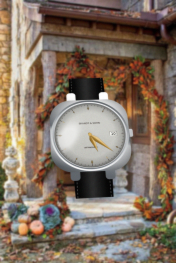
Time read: **5:22**
